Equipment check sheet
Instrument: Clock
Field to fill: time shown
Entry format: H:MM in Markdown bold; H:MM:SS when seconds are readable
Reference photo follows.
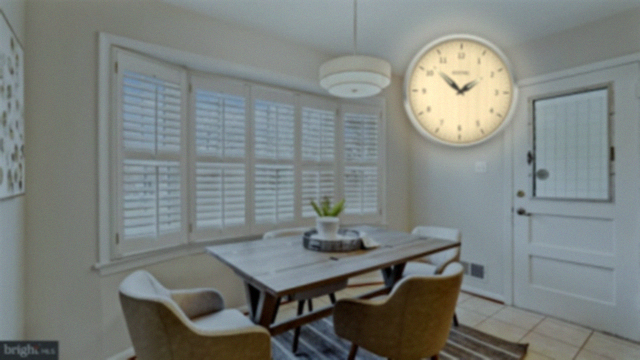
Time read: **1:52**
